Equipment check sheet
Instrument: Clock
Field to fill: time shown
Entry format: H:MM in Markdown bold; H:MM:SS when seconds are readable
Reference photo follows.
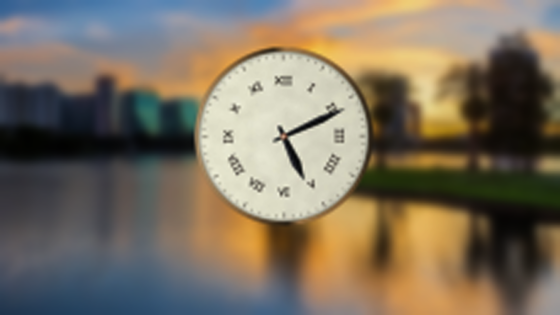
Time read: **5:11**
